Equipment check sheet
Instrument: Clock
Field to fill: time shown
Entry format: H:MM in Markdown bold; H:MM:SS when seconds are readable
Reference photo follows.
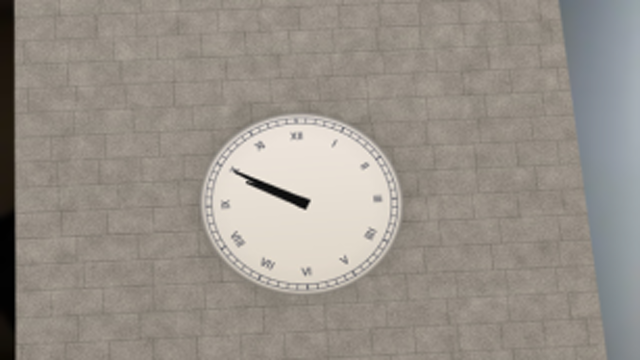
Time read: **9:50**
